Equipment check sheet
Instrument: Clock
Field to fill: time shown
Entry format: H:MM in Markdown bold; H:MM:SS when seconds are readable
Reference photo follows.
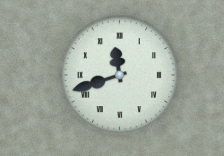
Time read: **11:42**
